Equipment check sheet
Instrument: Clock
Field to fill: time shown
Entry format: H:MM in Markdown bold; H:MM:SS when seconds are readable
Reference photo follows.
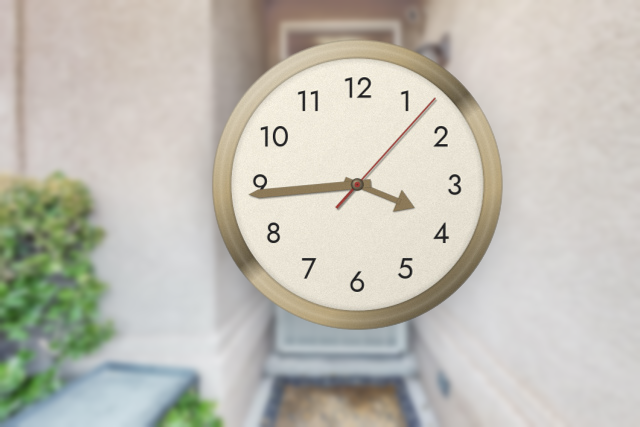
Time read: **3:44:07**
